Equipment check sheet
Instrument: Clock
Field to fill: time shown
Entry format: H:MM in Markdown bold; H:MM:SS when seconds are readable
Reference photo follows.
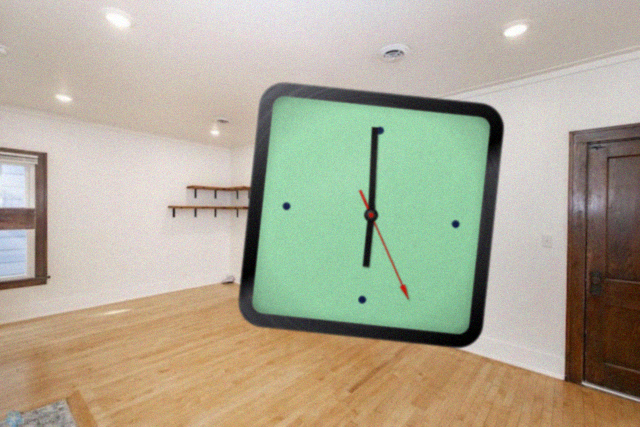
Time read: **5:59:25**
